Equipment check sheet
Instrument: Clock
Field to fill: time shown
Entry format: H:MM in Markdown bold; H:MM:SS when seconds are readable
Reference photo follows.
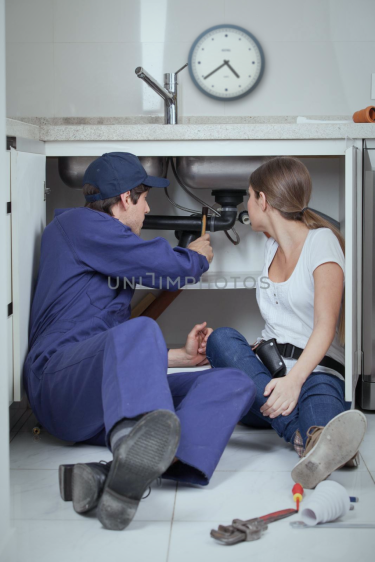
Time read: **4:39**
